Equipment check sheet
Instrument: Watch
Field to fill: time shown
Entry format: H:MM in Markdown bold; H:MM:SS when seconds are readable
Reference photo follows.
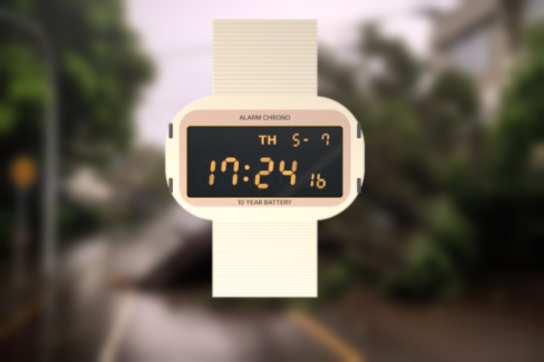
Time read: **17:24:16**
